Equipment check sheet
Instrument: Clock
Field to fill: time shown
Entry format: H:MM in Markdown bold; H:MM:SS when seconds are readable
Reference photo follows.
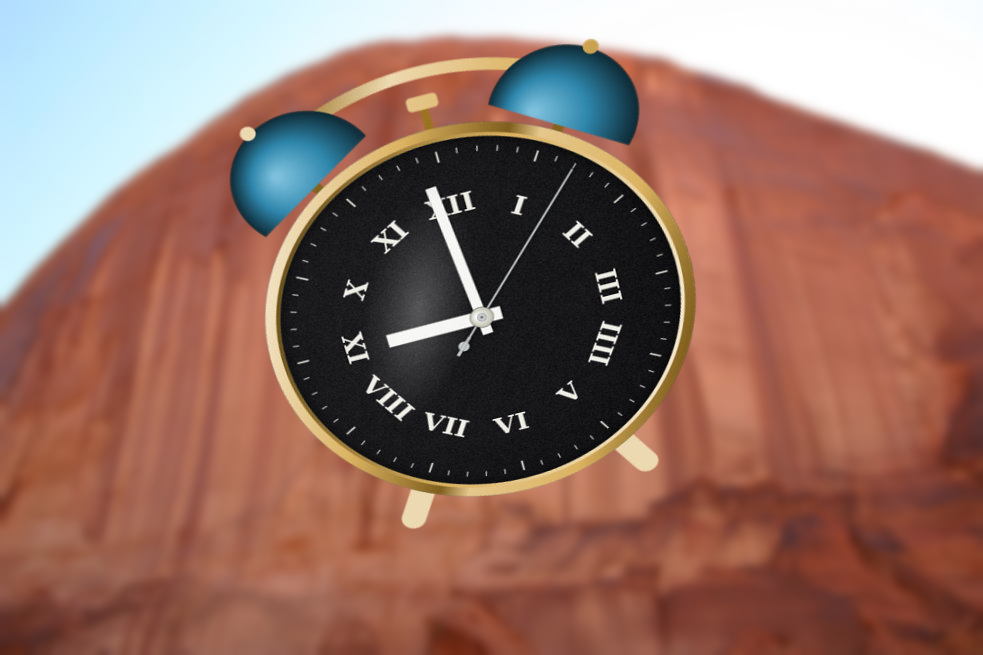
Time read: **8:59:07**
